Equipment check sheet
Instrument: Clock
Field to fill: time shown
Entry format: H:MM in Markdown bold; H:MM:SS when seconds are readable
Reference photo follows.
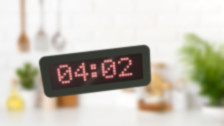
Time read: **4:02**
